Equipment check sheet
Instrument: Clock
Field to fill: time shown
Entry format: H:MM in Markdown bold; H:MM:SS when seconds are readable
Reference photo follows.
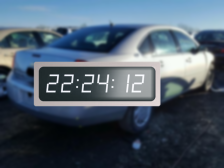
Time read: **22:24:12**
